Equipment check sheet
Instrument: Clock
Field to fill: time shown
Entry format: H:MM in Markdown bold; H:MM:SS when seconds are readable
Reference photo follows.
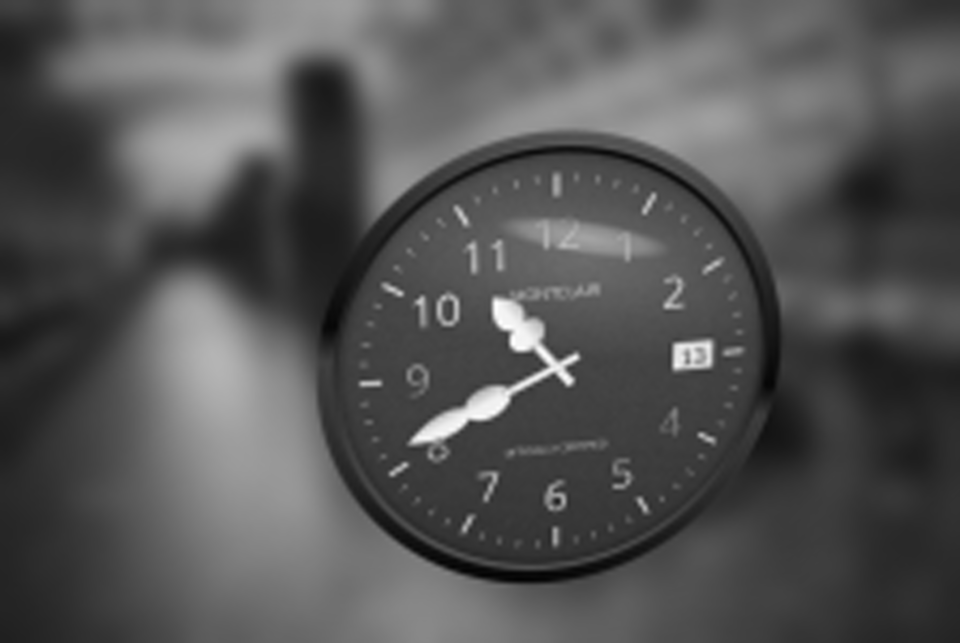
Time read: **10:41**
